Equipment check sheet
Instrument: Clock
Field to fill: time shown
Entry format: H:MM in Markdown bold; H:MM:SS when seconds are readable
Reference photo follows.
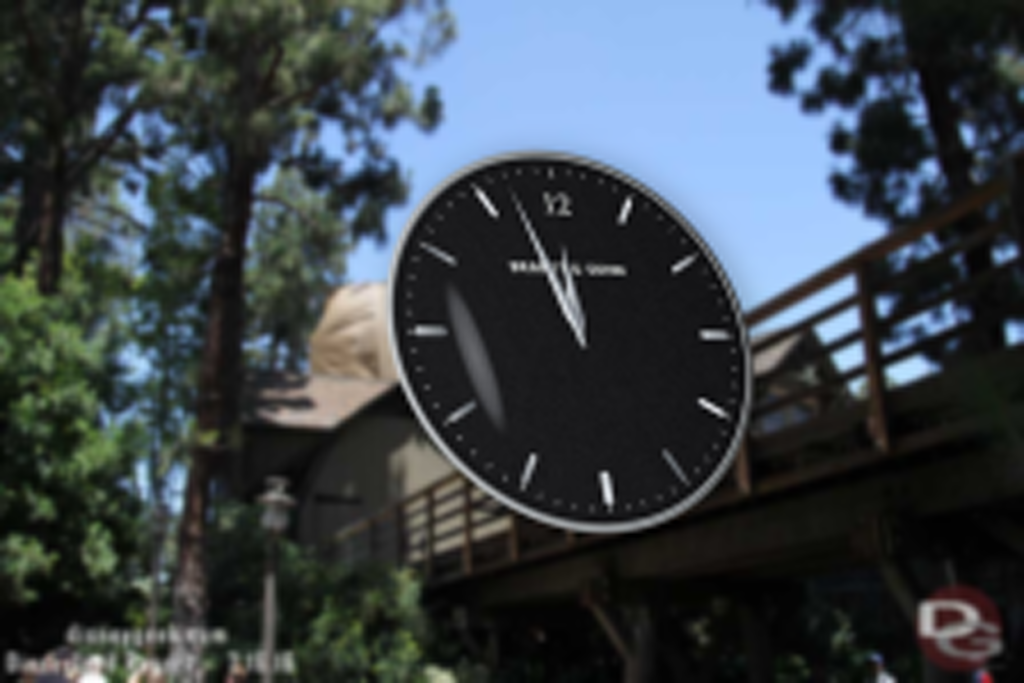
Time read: **11:57**
